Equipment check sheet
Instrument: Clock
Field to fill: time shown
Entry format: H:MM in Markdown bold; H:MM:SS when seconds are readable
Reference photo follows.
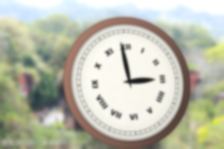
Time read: **2:59**
